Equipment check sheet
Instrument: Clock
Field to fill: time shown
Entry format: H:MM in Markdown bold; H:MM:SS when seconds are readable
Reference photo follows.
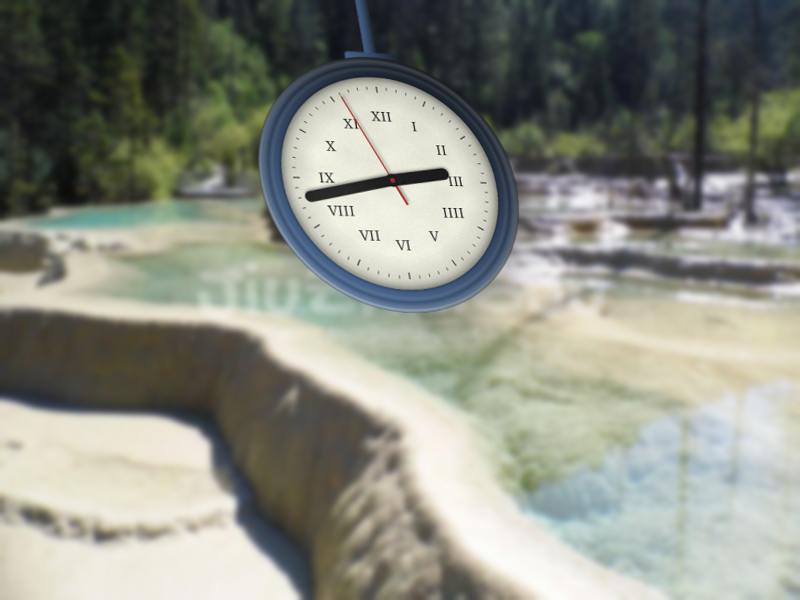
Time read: **2:42:56**
